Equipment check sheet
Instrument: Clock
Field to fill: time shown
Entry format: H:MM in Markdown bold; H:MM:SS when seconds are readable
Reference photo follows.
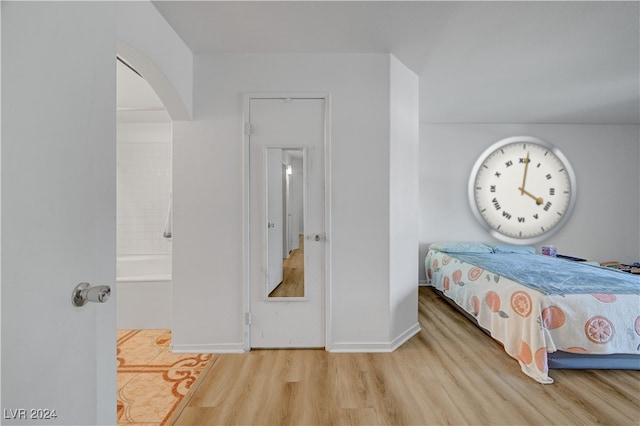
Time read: **4:01**
